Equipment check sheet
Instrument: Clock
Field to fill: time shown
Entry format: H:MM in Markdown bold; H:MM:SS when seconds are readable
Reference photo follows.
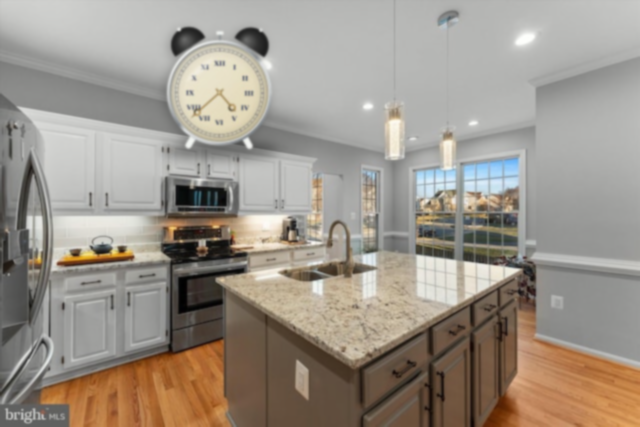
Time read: **4:38**
